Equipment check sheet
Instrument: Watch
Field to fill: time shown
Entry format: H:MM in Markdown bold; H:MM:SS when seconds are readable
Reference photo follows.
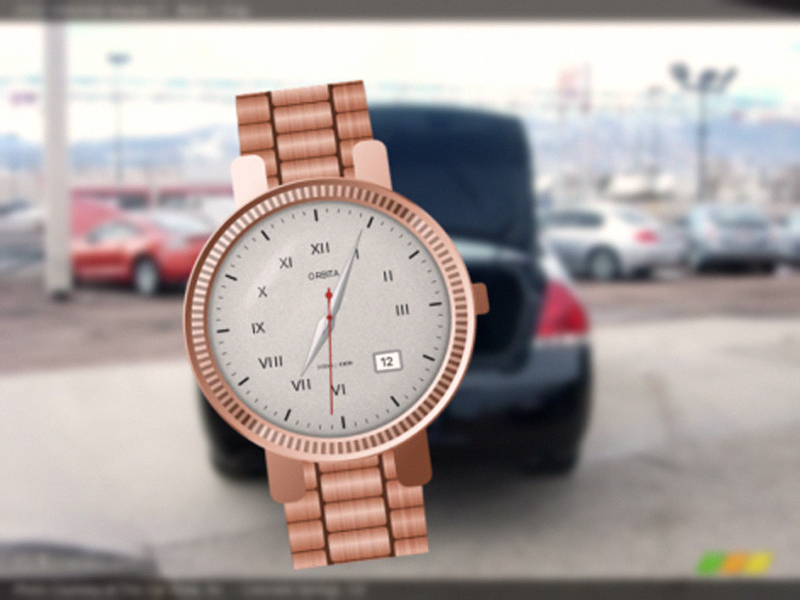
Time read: **7:04:31**
